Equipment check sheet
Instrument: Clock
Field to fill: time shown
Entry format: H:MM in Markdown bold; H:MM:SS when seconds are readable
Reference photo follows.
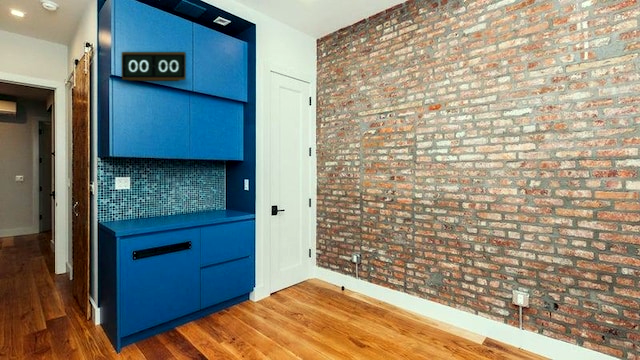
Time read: **0:00**
